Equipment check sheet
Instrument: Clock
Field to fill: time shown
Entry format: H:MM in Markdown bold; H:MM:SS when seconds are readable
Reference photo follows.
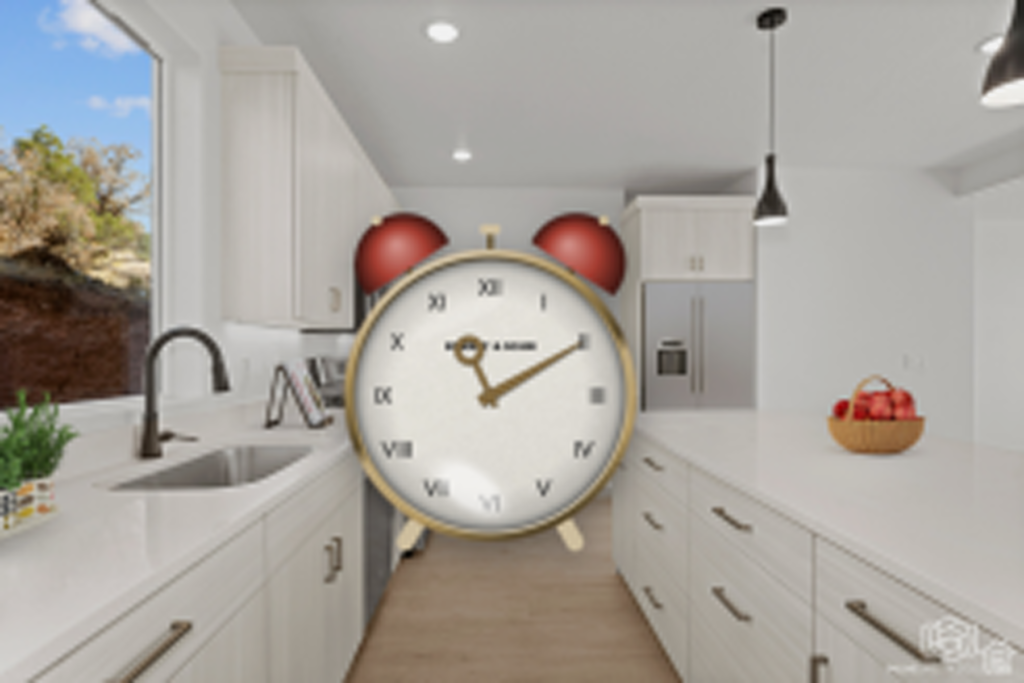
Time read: **11:10**
